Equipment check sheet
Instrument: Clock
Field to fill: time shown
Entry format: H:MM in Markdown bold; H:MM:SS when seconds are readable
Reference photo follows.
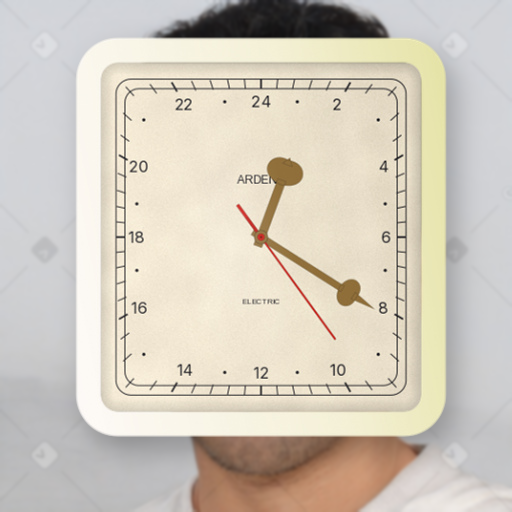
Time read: **1:20:24**
